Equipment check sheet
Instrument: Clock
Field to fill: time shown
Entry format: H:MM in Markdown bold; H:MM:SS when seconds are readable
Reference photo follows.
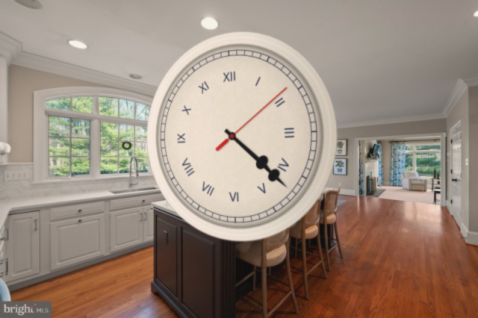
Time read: **4:22:09**
